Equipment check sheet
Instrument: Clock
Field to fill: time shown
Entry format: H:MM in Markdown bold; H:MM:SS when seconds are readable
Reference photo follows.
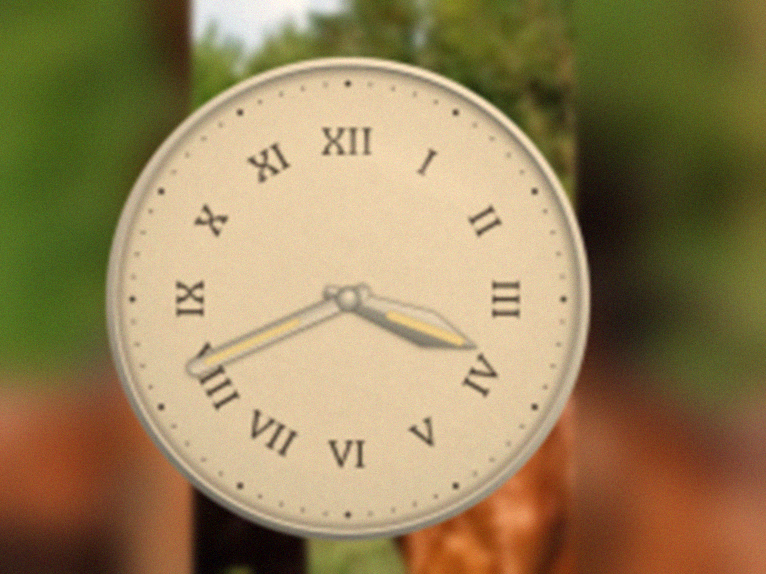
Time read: **3:41**
